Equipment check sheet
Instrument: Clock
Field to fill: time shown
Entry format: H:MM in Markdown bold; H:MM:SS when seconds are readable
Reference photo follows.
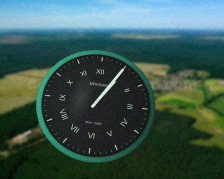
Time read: **1:05**
